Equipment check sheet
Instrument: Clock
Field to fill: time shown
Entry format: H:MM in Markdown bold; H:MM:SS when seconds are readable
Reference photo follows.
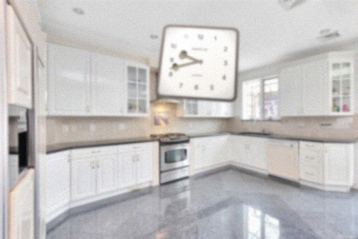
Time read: **9:42**
